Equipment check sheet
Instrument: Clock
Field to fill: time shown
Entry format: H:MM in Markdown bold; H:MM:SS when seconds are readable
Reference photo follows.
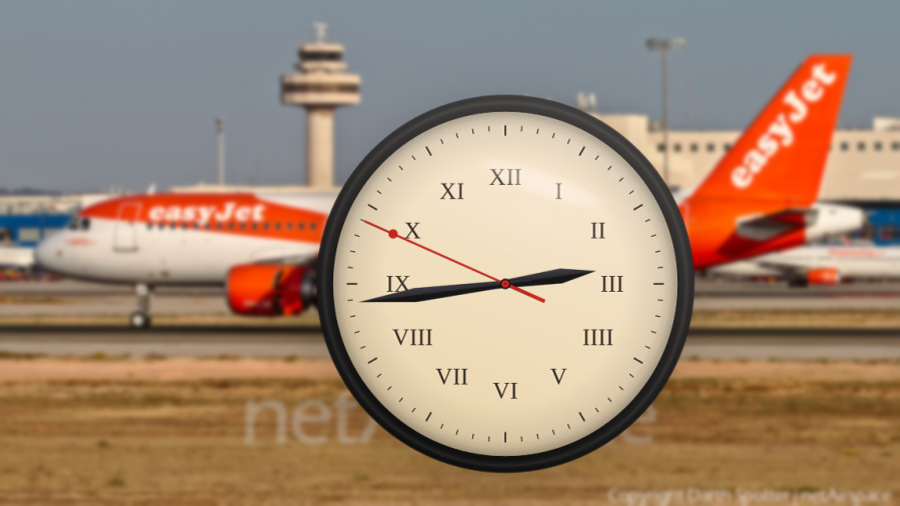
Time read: **2:43:49**
